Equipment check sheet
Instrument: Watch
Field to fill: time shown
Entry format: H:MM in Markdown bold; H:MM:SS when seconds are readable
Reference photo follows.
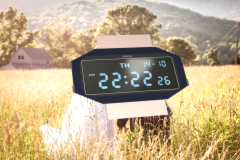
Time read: **22:22:26**
